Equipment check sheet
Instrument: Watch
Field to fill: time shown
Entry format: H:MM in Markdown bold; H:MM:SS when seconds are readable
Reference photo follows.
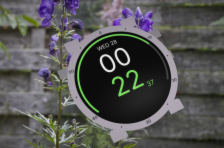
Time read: **0:22**
